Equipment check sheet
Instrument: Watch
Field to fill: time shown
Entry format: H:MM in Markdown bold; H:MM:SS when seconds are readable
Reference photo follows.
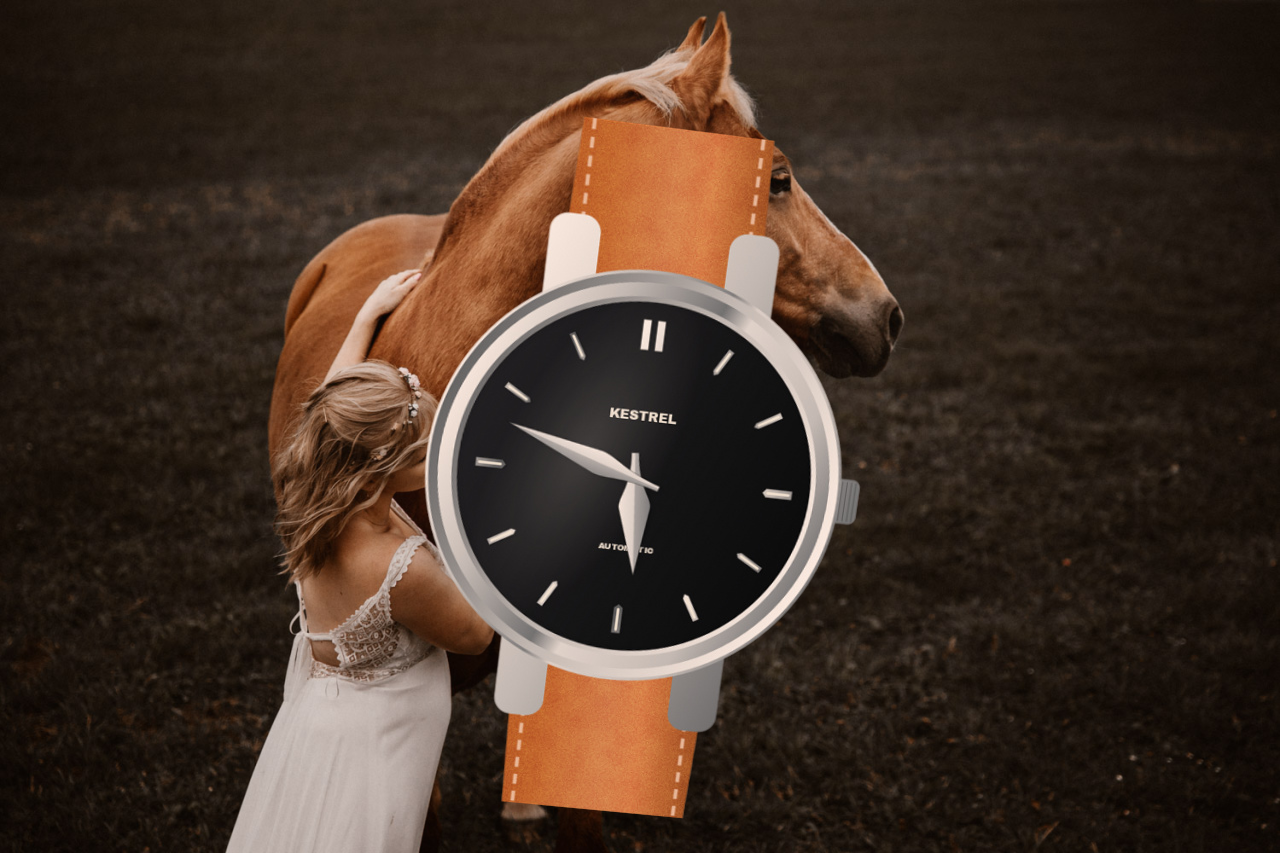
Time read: **5:48**
